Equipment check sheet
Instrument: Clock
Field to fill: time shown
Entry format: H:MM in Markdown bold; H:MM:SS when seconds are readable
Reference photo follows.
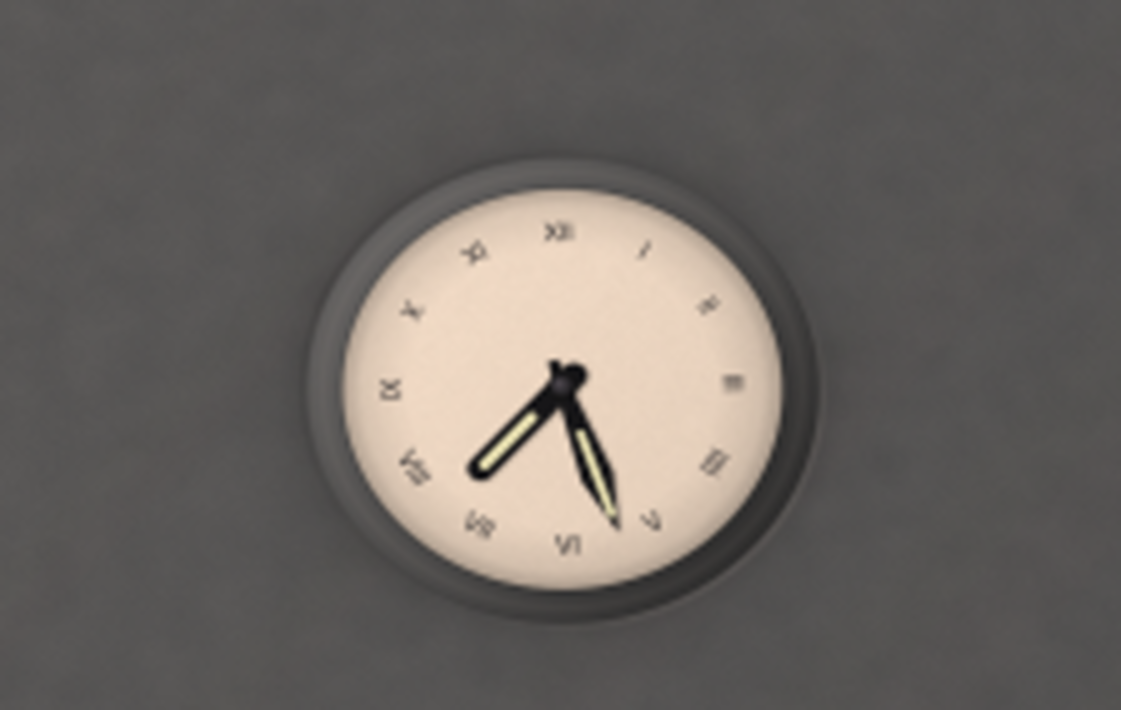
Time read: **7:27**
